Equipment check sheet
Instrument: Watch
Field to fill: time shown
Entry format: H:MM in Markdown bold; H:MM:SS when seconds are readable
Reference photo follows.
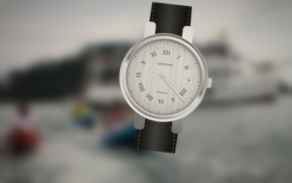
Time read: **4:22**
